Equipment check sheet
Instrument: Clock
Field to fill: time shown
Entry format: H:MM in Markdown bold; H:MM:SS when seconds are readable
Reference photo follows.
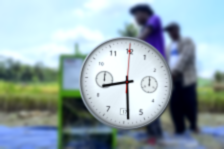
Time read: **8:29**
